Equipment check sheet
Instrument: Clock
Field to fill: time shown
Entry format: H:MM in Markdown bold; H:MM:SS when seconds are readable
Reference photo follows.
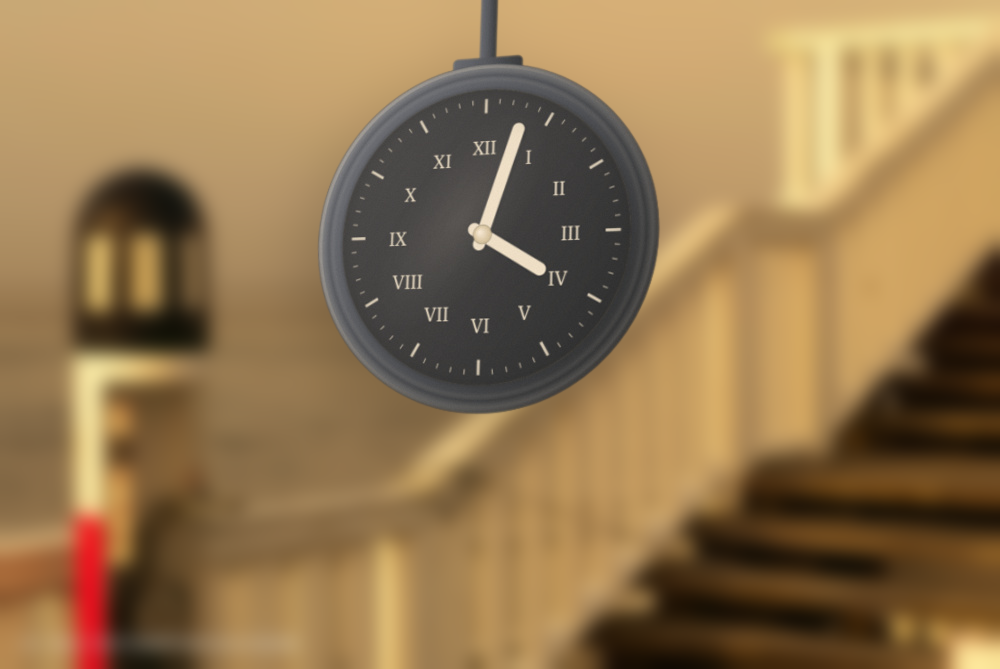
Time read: **4:03**
